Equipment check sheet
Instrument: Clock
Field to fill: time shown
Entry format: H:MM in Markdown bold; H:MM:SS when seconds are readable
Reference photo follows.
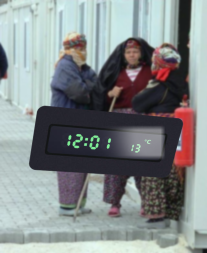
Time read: **12:01**
